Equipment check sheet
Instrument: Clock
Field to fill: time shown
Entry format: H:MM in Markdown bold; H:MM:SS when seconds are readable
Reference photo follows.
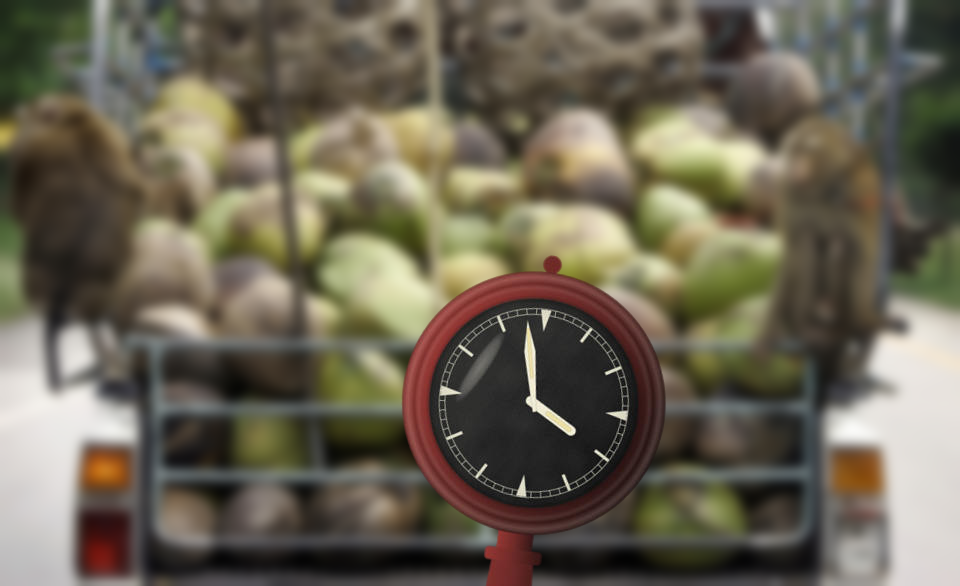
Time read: **3:58**
